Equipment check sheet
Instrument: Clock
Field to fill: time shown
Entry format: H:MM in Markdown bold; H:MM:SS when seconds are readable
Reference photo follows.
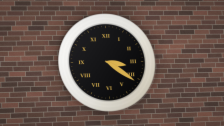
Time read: **3:21**
